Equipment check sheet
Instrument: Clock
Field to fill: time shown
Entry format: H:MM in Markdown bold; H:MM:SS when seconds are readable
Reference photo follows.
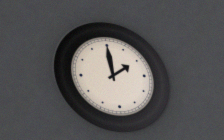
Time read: **2:00**
